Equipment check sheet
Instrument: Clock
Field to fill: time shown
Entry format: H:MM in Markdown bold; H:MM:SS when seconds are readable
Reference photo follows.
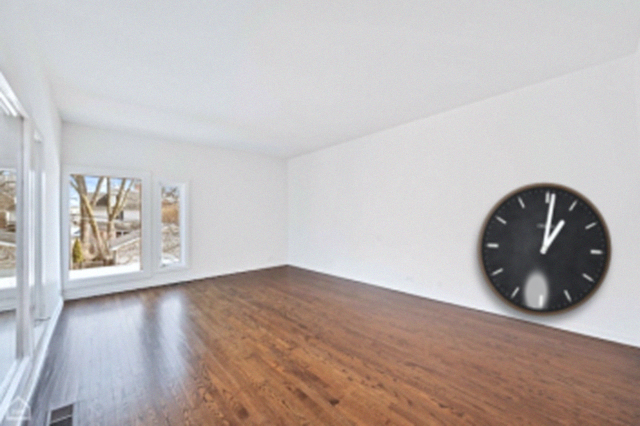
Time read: **1:01**
